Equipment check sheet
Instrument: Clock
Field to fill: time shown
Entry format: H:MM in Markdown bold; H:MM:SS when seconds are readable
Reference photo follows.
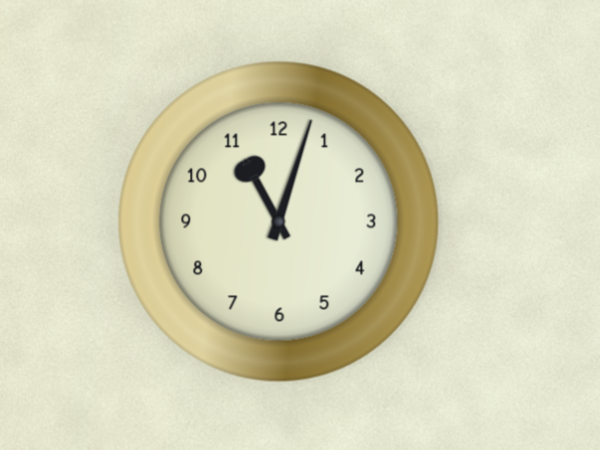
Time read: **11:03**
